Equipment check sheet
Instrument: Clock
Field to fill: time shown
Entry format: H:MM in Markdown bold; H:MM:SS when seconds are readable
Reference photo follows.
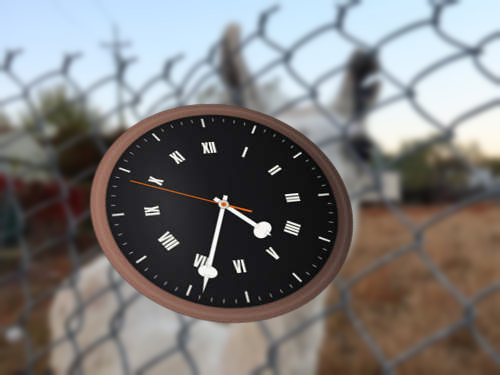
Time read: **4:33:49**
